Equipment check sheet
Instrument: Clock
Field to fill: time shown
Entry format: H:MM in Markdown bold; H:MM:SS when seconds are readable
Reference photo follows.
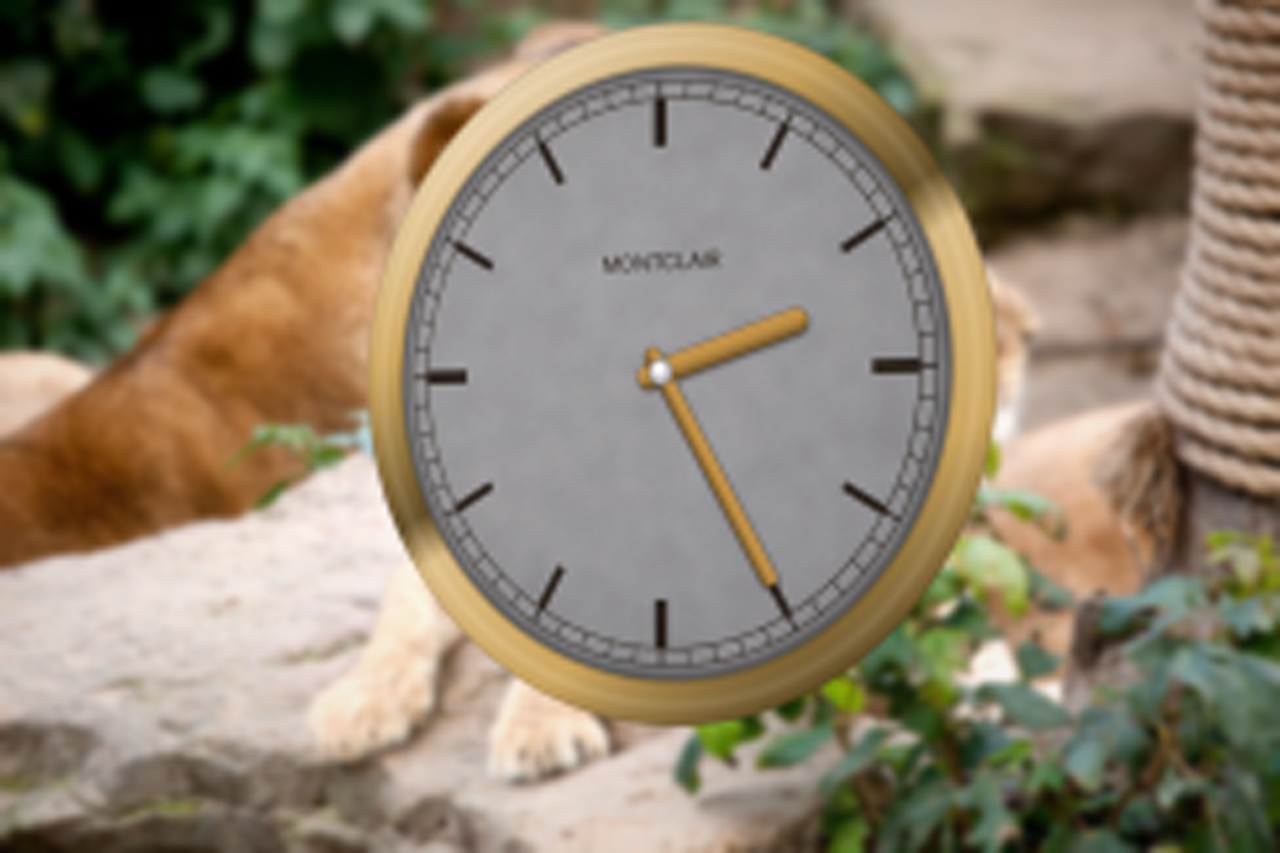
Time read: **2:25**
